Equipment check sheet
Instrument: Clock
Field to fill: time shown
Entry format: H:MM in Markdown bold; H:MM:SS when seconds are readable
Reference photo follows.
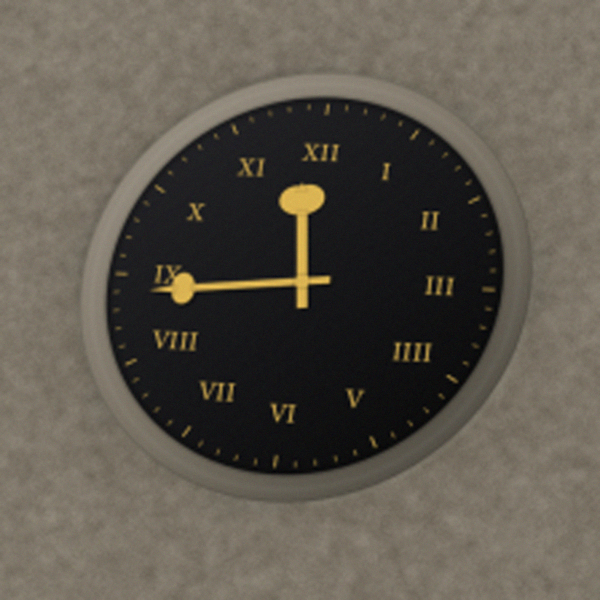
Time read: **11:44**
